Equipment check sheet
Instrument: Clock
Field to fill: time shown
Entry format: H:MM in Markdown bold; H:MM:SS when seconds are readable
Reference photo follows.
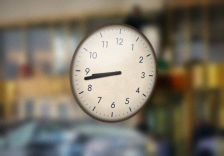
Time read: **8:43**
